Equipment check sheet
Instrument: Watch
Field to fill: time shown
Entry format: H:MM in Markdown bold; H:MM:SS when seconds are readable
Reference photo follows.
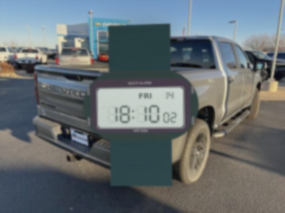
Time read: **18:10:02**
